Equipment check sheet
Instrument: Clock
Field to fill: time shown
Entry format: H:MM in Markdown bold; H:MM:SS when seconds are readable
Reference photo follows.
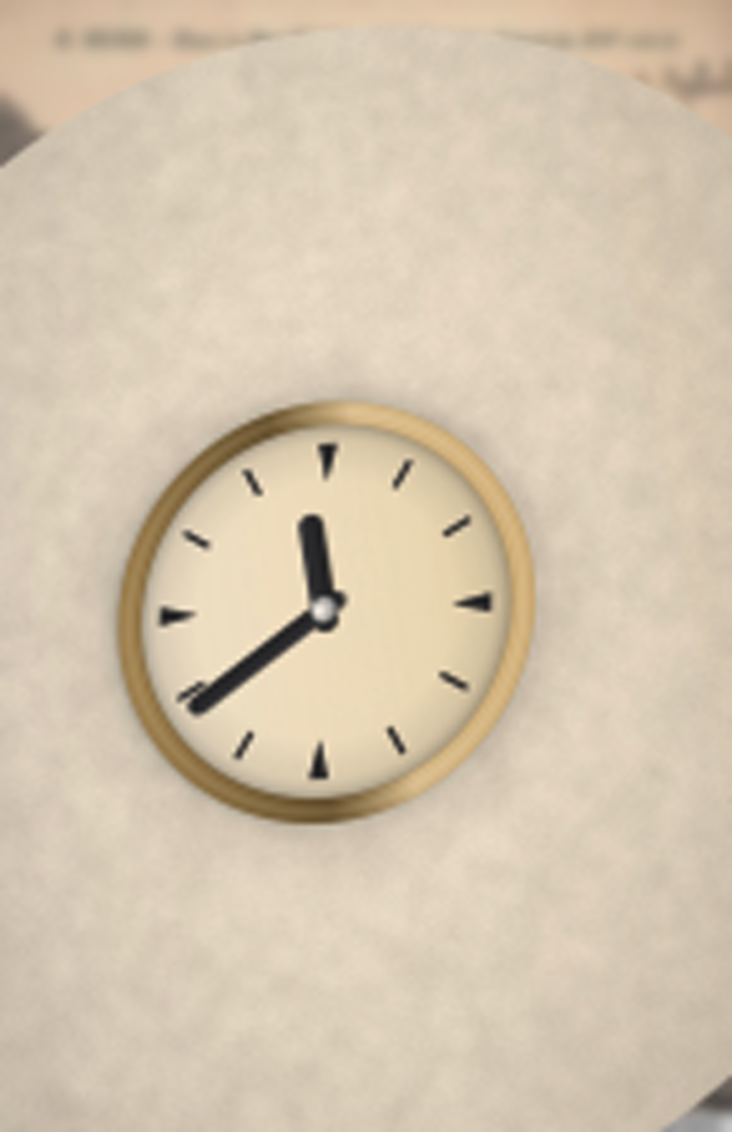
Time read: **11:39**
